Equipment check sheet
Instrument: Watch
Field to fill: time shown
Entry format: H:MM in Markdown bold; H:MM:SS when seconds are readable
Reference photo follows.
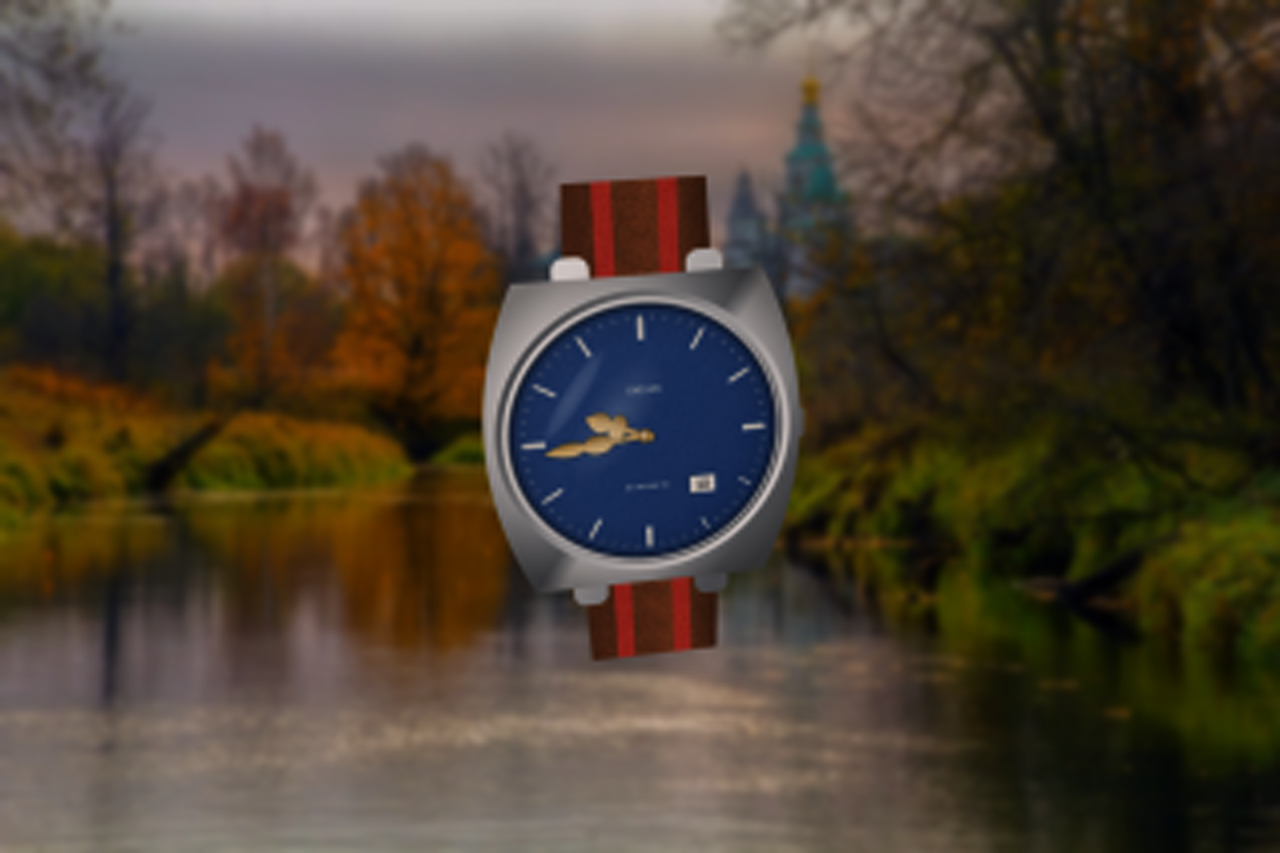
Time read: **9:44**
